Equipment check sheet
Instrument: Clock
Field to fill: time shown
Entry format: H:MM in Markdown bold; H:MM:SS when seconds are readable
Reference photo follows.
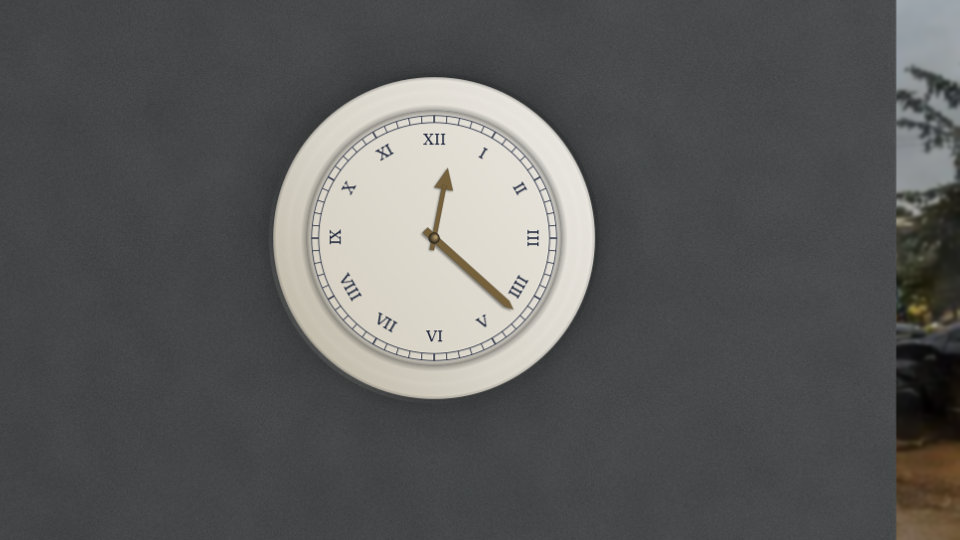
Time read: **12:22**
